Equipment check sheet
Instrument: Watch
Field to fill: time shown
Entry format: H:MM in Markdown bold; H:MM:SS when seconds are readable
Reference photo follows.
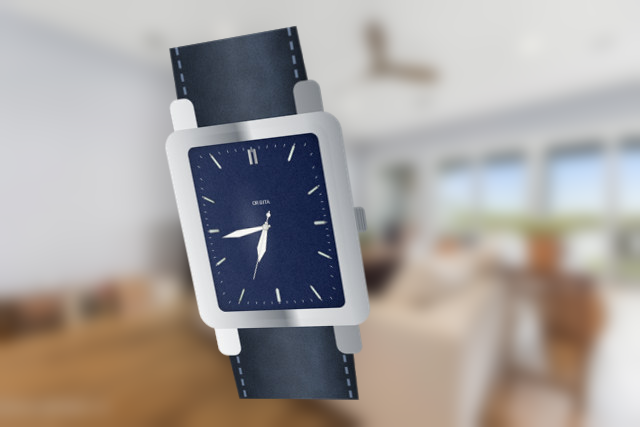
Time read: **6:43:34**
